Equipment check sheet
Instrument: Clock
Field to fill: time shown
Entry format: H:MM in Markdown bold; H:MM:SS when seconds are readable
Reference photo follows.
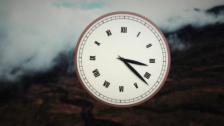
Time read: **3:22**
